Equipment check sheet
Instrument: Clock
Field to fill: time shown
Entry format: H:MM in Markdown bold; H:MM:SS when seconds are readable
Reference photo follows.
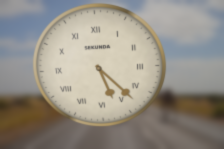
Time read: **5:23**
